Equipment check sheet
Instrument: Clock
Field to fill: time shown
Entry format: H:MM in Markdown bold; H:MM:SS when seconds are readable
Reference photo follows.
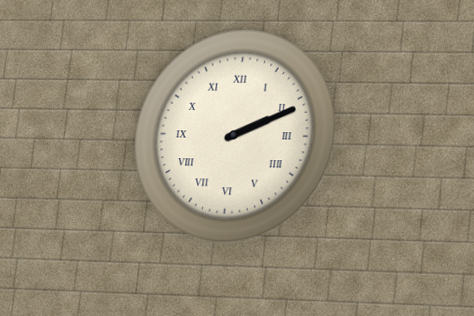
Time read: **2:11**
